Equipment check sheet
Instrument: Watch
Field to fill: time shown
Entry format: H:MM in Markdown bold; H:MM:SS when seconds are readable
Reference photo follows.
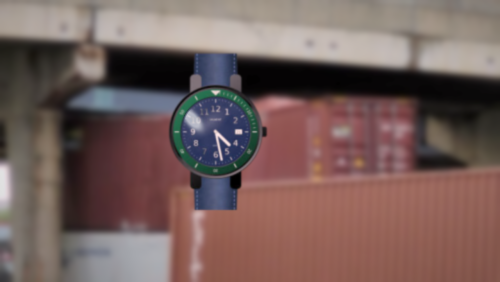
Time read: **4:28**
